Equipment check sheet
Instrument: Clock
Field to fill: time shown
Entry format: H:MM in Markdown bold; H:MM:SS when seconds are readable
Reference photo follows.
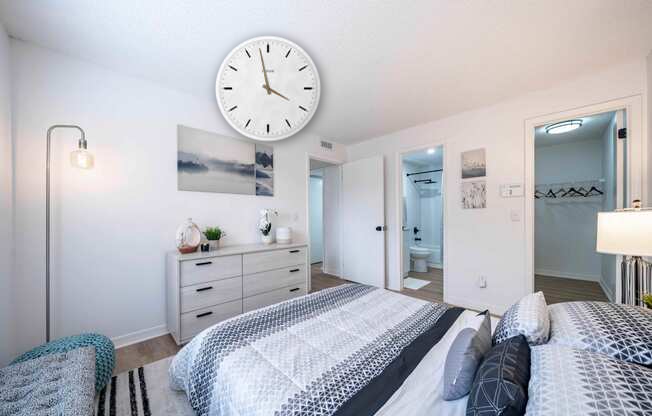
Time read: **3:58**
